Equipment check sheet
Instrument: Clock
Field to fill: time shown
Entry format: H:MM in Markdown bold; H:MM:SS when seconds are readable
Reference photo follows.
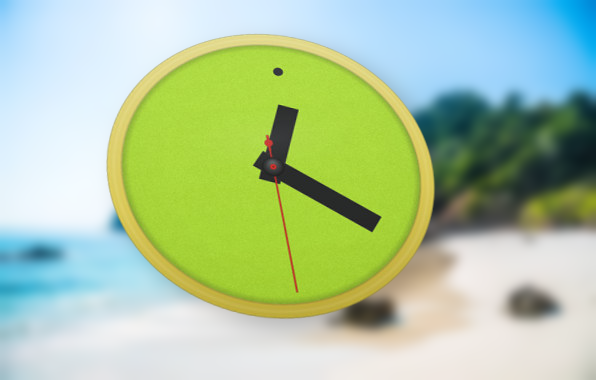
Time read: **12:19:28**
